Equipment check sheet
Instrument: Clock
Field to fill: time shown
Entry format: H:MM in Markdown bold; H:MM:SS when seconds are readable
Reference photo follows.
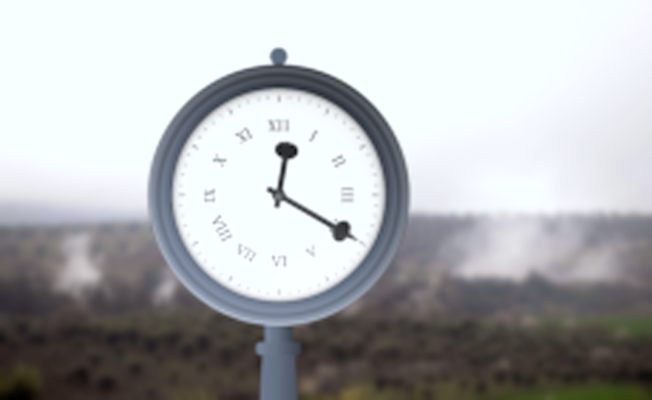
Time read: **12:20**
